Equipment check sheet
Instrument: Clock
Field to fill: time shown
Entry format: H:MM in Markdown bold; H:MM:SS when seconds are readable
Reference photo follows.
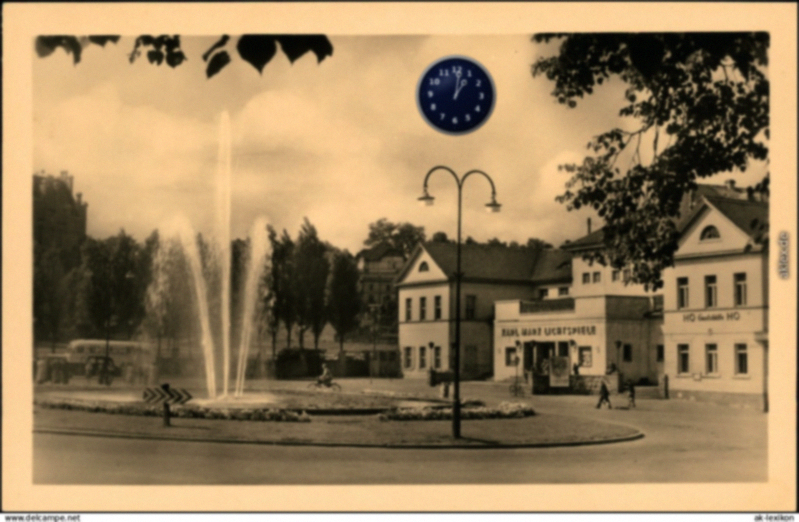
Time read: **1:01**
